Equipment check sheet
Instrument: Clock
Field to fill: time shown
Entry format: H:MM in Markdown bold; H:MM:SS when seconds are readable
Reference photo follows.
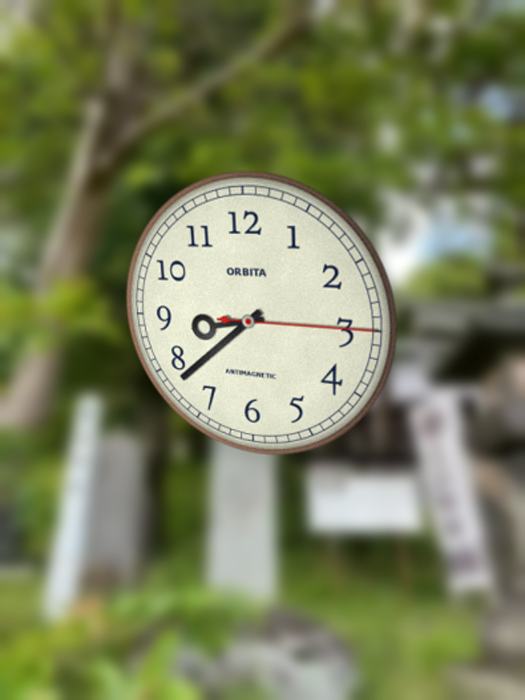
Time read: **8:38:15**
